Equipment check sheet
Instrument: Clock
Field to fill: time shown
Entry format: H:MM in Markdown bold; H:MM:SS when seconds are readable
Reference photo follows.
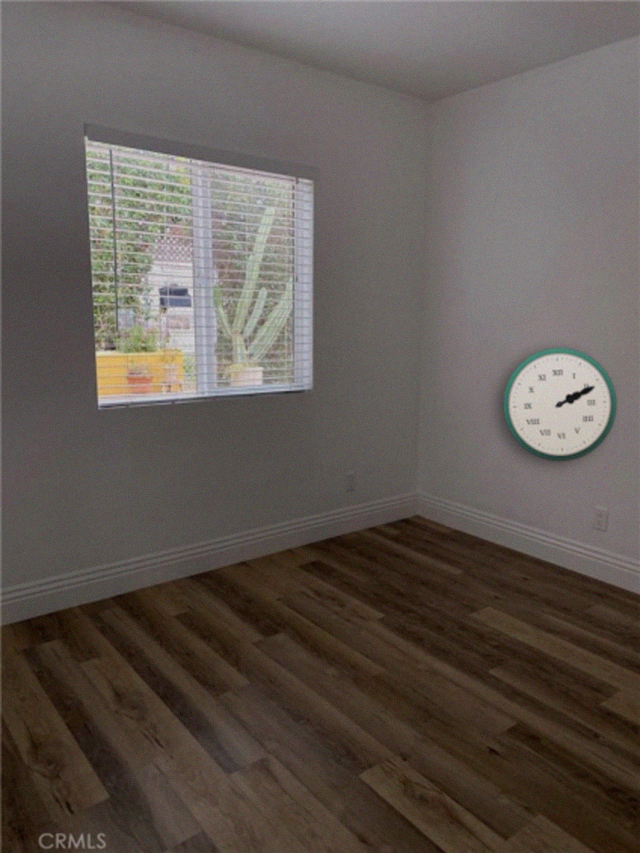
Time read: **2:11**
